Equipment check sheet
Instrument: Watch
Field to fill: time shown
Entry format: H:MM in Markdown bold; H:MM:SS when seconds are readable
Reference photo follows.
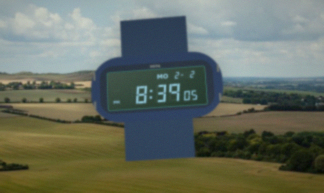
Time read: **8:39**
